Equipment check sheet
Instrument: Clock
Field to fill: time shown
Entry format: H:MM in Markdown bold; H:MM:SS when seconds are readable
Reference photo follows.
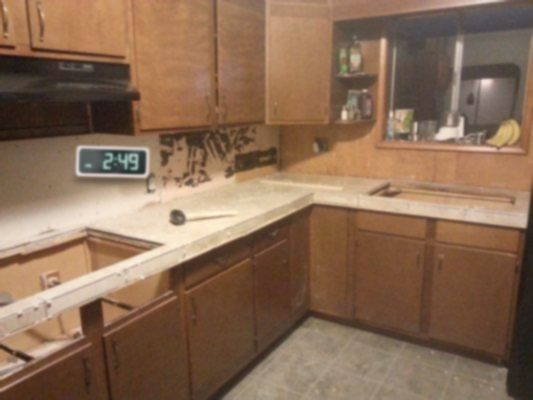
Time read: **2:49**
